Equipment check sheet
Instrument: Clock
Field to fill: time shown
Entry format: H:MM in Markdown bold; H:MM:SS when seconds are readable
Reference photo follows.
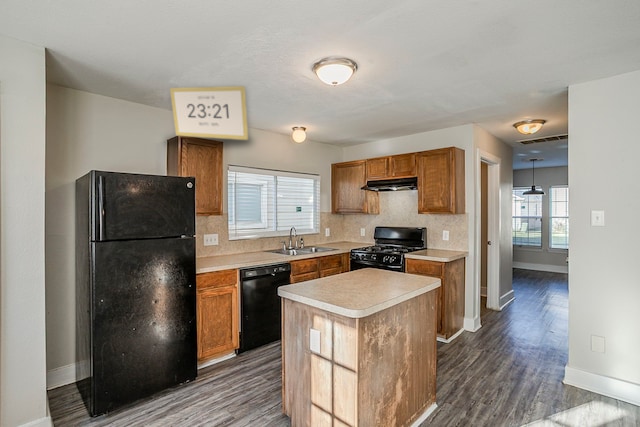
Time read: **23:21**
